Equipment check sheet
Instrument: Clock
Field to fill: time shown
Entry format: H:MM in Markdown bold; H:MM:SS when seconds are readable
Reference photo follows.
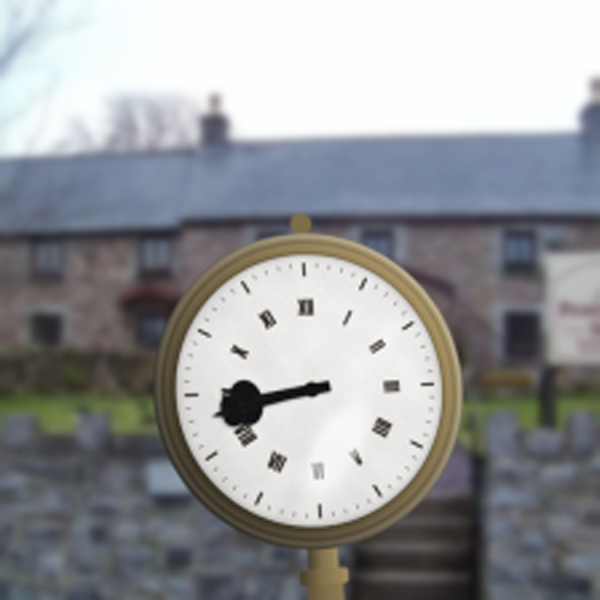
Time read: **8:43**
